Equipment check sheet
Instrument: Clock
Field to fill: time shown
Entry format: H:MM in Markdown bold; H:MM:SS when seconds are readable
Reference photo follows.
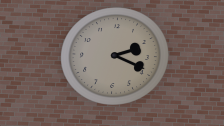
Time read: **2:19**
